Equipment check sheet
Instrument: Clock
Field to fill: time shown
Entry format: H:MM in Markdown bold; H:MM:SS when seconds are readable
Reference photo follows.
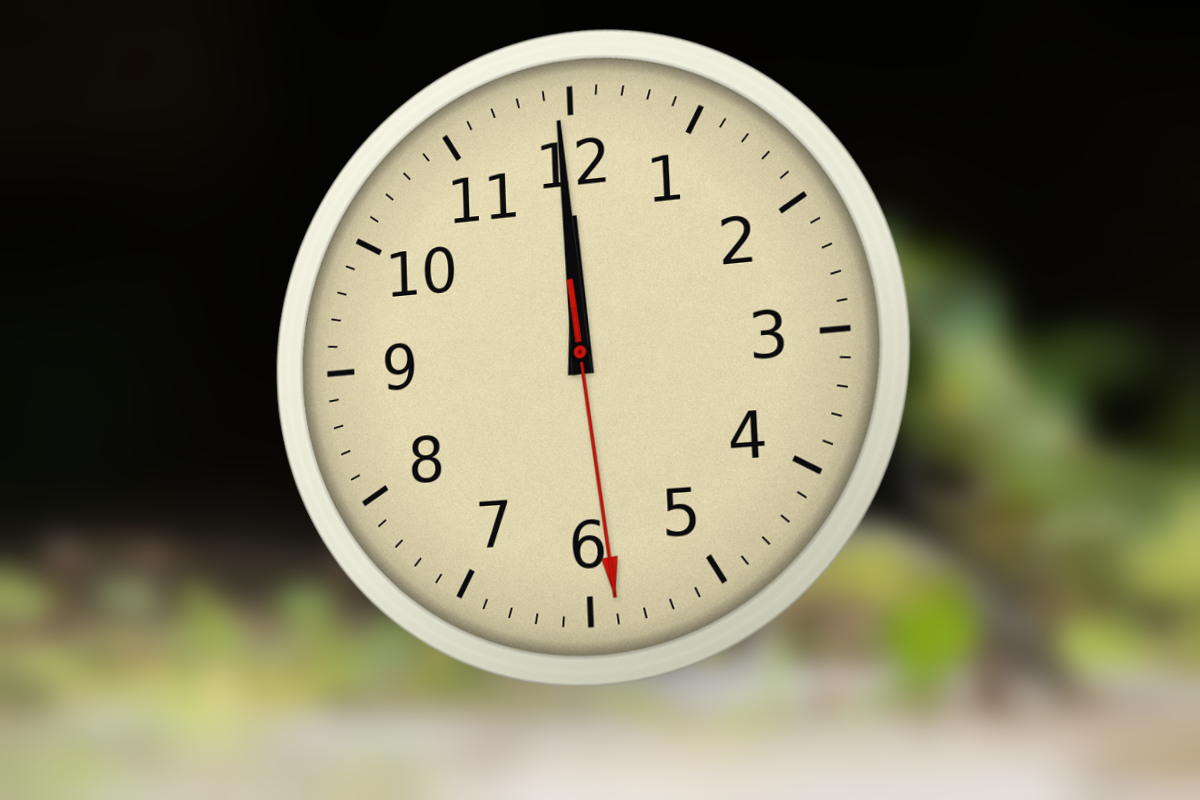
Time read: **11:59:29**
